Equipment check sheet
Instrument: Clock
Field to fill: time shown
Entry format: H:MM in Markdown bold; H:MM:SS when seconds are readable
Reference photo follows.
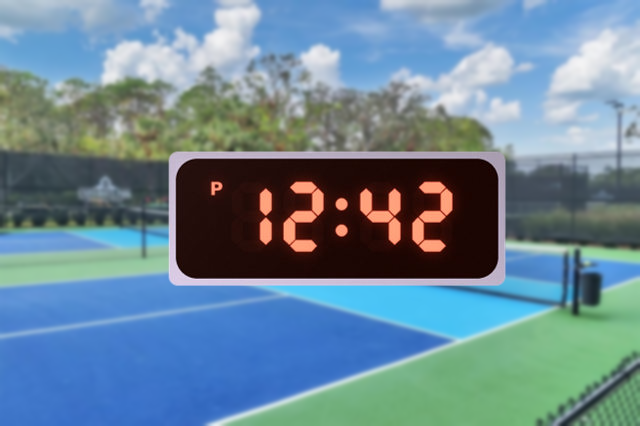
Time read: **12:42**
